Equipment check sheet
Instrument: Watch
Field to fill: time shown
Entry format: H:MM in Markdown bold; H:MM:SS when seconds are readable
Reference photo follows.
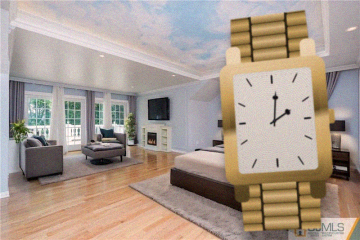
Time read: **2:01**
